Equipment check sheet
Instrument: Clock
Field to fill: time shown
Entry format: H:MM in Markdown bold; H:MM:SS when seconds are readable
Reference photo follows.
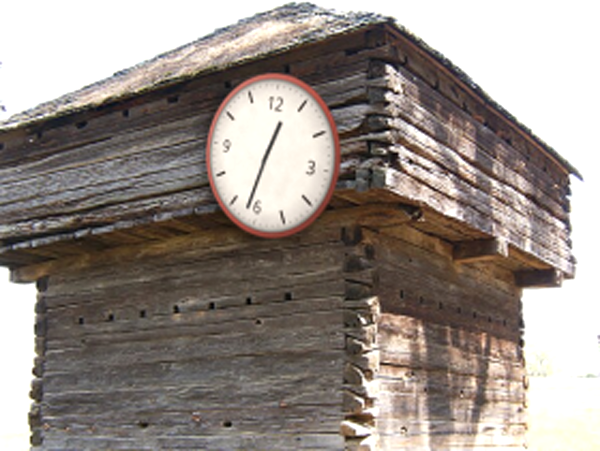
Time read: **12:32**
